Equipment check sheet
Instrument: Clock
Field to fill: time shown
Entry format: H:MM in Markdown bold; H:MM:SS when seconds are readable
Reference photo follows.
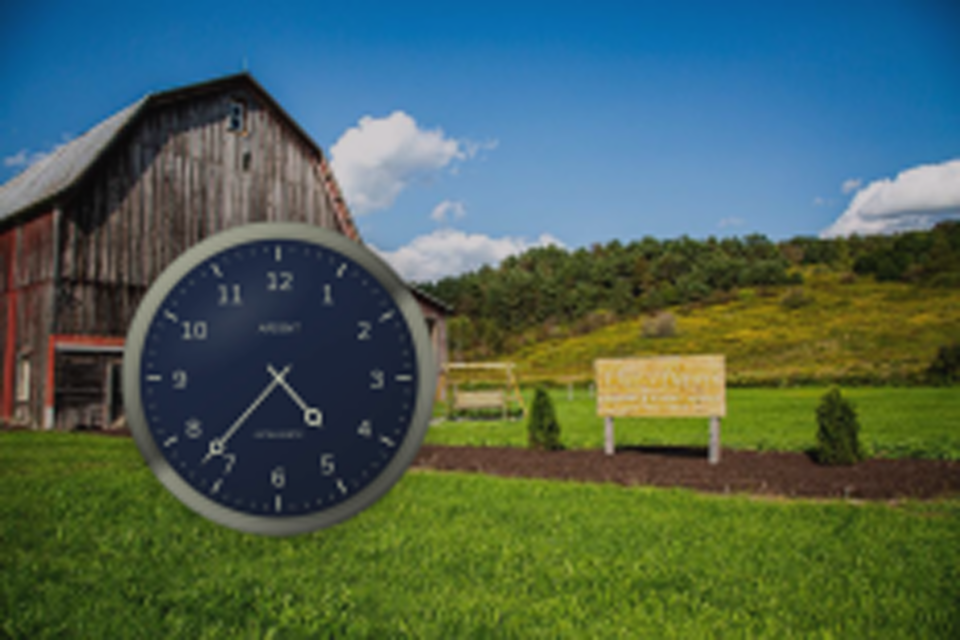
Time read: **4:37**
